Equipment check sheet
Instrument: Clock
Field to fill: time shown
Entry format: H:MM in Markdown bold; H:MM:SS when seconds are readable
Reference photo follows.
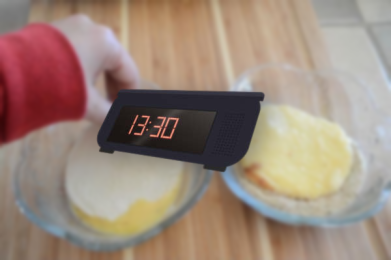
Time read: **13:30**
